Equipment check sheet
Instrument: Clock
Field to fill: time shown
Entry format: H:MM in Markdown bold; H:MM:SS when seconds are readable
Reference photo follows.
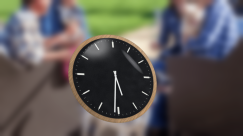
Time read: **5:31**
